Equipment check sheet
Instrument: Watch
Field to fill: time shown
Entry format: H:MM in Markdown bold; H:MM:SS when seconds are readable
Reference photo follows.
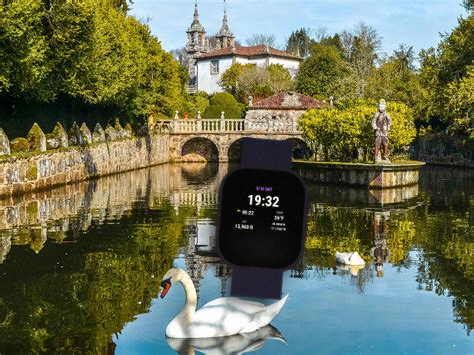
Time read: **19:32**
